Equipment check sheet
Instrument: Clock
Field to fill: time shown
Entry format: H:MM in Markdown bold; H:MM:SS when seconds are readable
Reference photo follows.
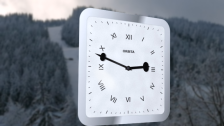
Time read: **2:48**
